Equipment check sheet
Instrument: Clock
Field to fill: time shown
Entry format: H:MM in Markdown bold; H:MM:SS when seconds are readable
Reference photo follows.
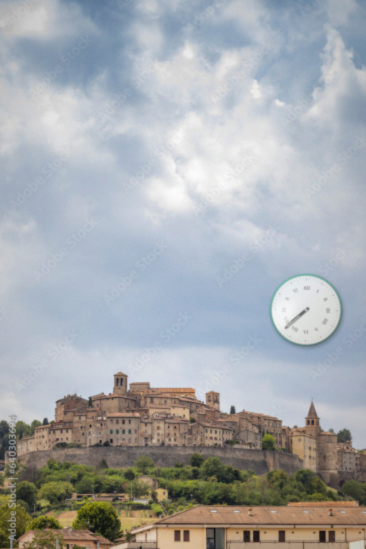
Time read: **7:38**
